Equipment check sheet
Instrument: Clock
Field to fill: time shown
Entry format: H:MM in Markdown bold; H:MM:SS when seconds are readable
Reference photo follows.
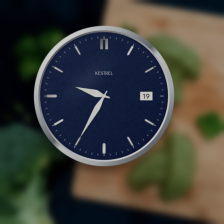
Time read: **9:35**
